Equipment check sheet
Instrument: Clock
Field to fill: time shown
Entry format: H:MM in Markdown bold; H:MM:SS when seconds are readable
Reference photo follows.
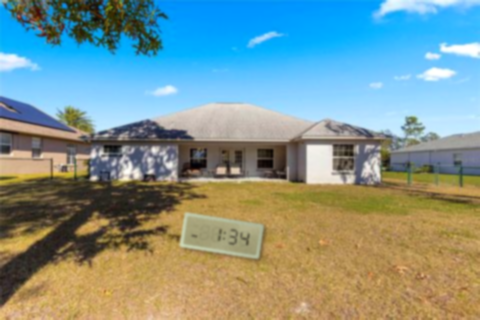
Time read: **1:34**
